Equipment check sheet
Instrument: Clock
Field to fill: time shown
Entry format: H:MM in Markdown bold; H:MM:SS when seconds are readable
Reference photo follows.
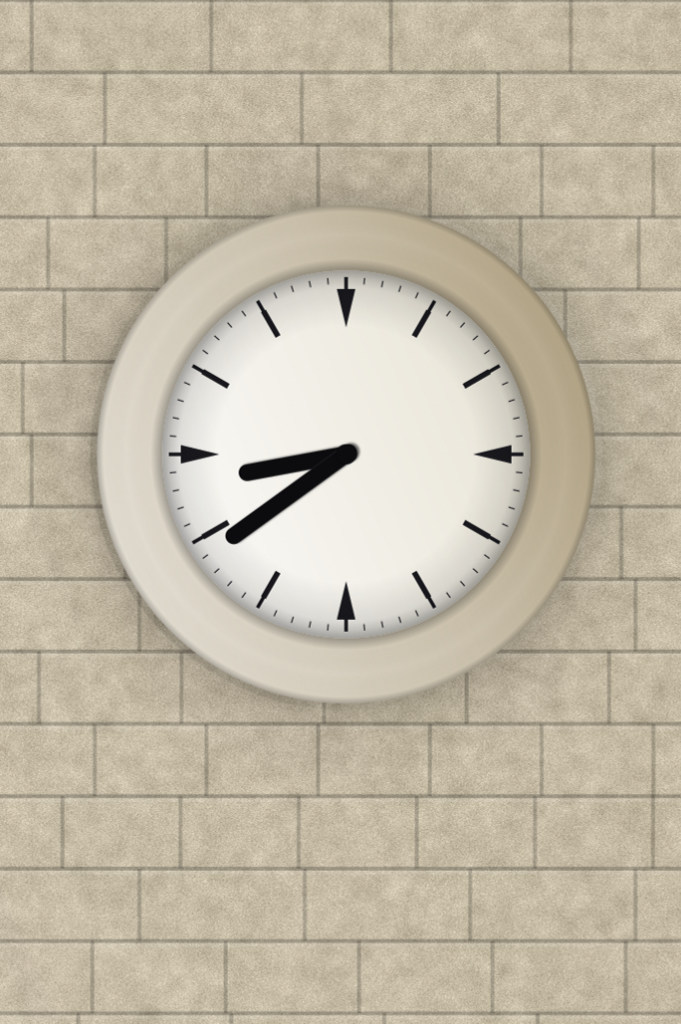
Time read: **8:39**
